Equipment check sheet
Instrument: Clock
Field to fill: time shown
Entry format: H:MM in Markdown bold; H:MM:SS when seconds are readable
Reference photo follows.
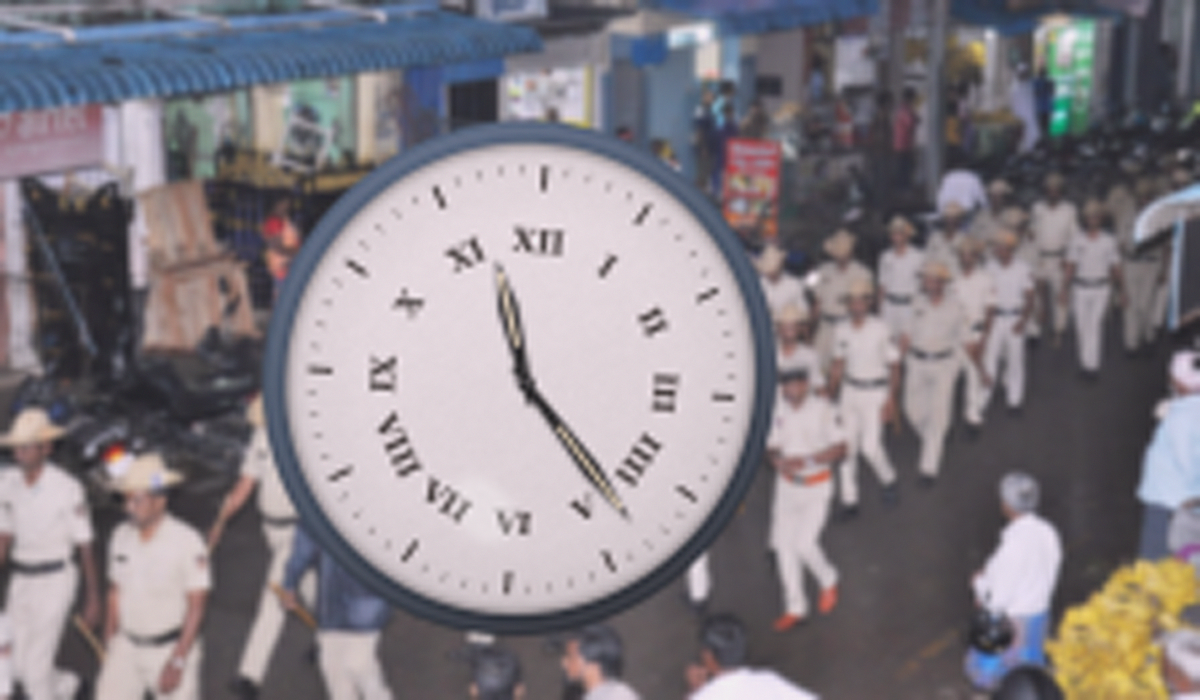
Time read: **11:23**
